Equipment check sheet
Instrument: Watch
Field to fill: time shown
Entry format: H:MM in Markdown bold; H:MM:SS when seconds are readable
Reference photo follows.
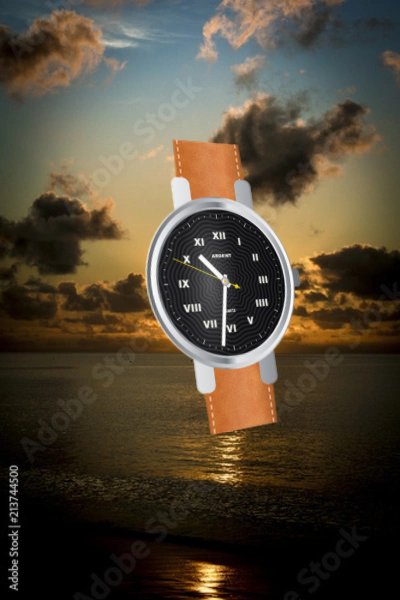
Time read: **10:31:49**
